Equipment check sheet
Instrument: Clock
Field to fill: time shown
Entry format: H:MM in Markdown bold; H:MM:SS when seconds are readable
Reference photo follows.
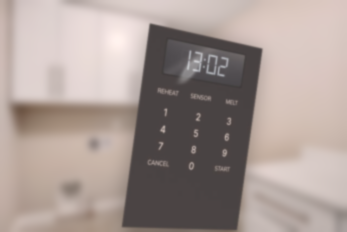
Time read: **13:02**
